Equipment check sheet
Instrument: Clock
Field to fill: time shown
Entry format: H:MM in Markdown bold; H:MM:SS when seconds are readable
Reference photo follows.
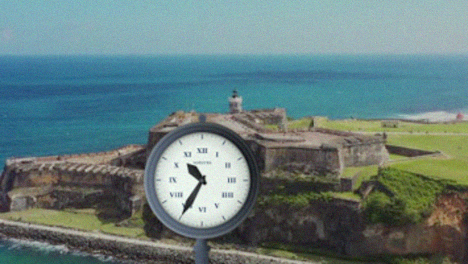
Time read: **10:35**
